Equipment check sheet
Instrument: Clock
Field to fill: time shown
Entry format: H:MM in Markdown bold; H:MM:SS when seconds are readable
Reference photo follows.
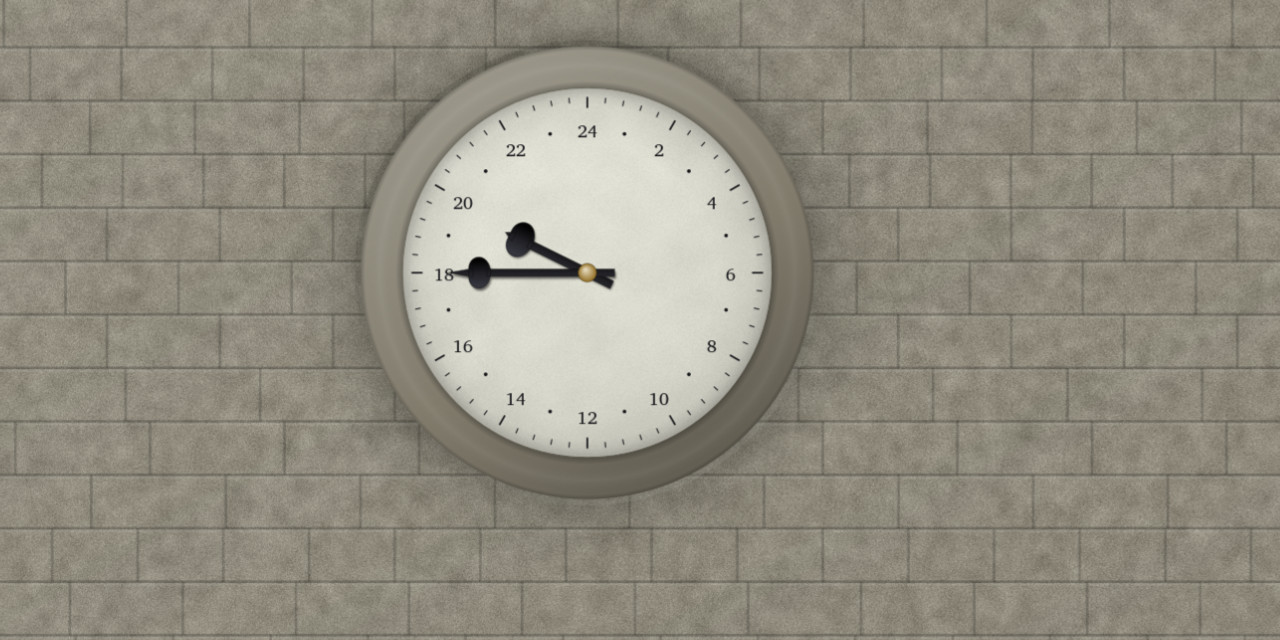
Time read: **19:45**
